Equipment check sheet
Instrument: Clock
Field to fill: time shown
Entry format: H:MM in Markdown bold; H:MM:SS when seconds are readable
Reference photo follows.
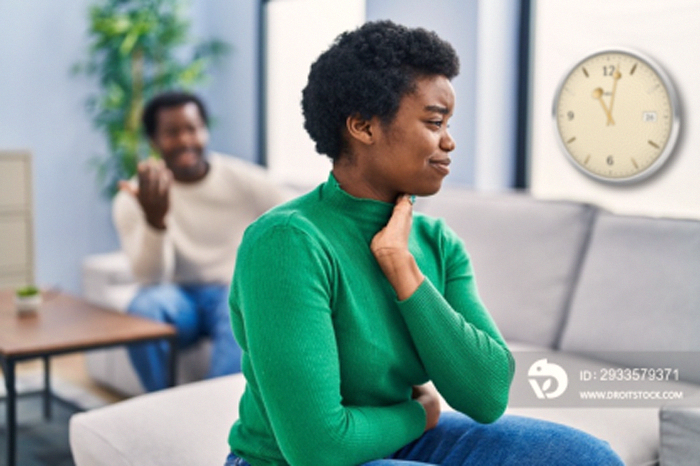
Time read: **11:02**
